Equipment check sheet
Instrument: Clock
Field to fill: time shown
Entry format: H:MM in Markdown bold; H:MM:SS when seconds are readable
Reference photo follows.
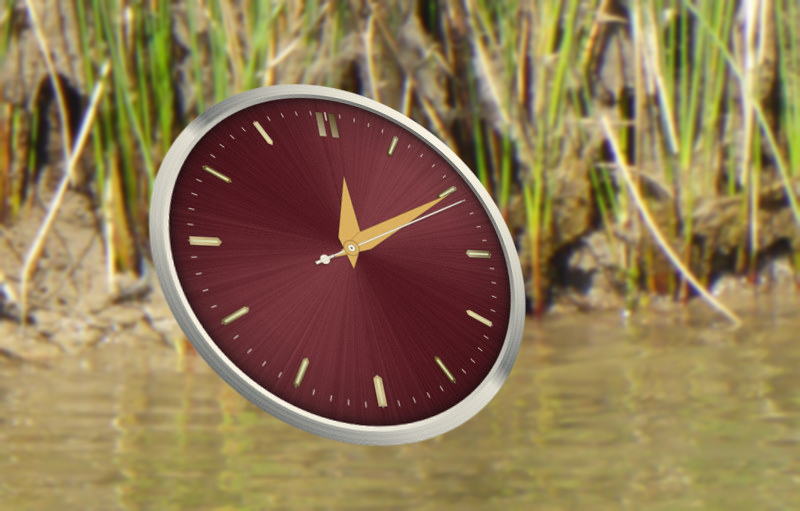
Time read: **12:10:11**
